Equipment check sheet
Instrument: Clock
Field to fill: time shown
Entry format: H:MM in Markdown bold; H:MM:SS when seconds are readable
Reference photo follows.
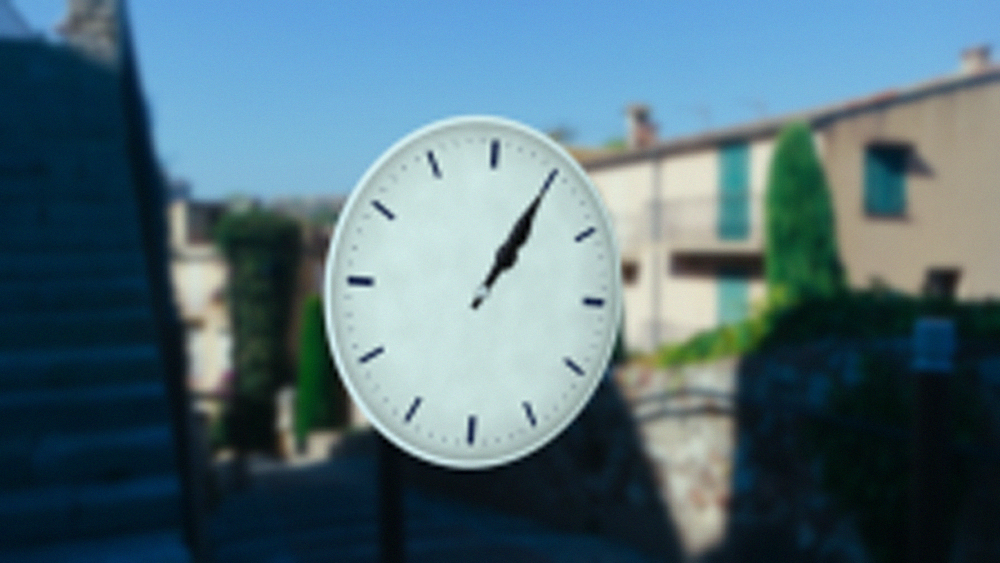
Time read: **1:05**
